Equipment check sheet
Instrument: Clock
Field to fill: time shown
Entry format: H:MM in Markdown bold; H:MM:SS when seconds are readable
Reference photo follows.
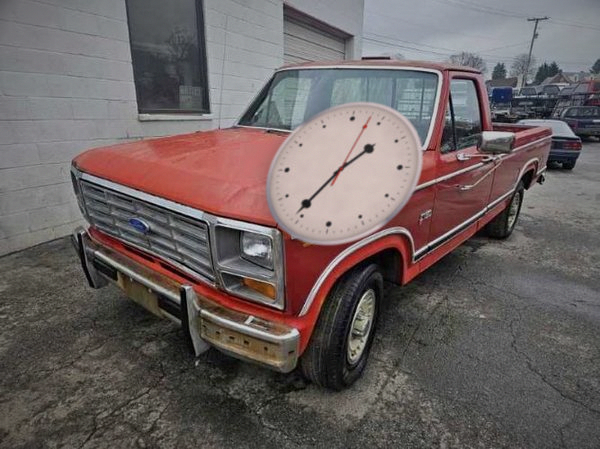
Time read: **1:36:03**
